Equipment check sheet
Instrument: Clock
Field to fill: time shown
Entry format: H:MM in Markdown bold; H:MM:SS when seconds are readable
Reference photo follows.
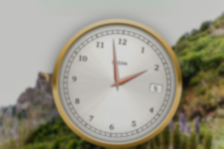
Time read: **1:58**
